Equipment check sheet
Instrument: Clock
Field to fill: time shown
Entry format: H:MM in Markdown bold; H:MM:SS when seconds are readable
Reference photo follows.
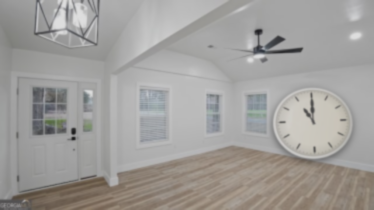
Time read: **11:00**
